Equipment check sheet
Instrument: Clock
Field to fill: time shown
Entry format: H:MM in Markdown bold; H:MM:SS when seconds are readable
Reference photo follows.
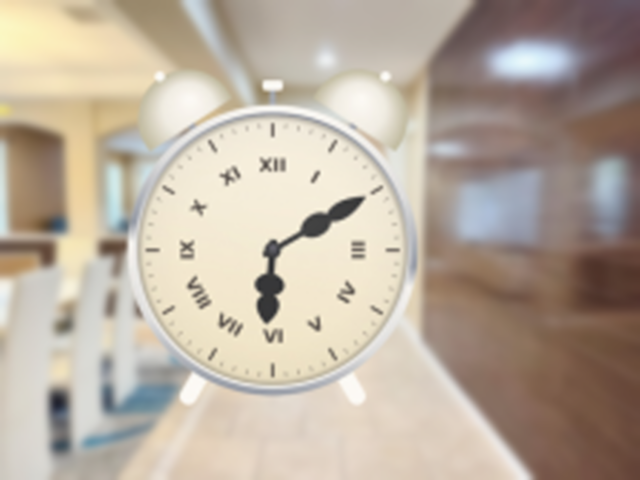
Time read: **6:10**
